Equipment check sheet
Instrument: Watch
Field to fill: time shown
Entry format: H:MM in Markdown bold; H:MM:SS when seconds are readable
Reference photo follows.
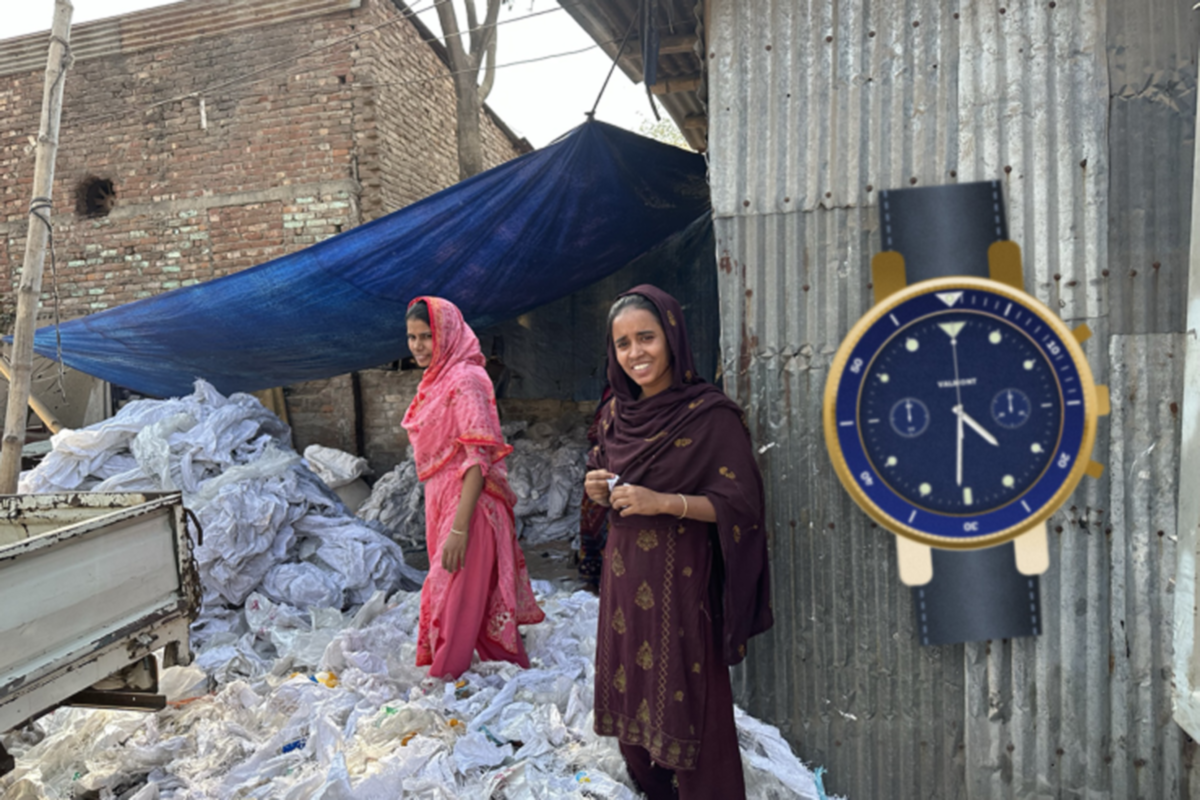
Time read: **4:31**
